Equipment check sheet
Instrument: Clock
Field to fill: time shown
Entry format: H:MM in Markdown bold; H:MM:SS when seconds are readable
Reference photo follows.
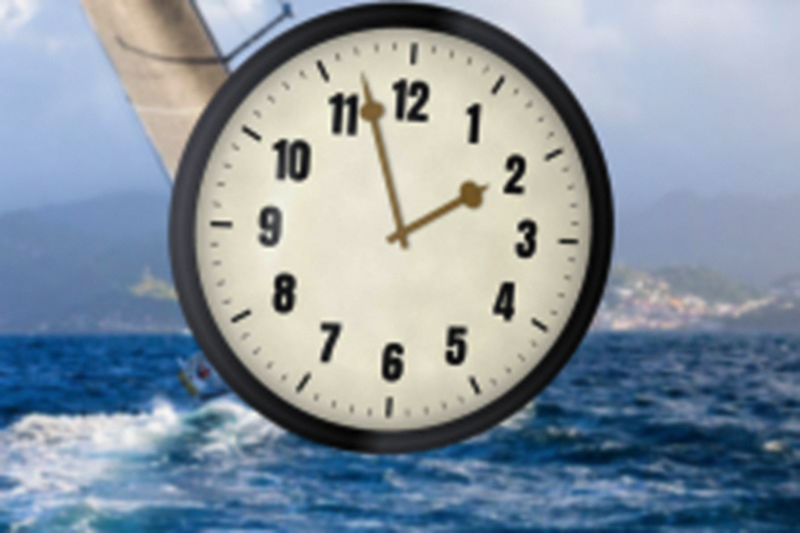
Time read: **1:57**
